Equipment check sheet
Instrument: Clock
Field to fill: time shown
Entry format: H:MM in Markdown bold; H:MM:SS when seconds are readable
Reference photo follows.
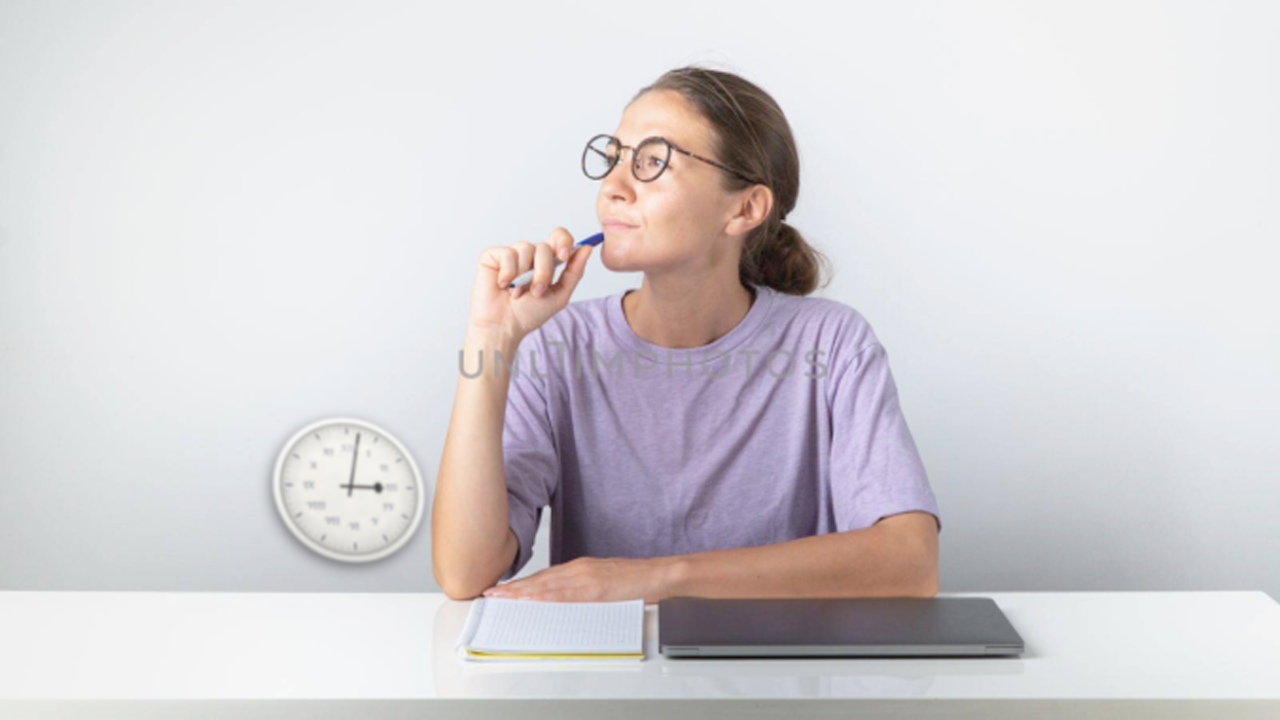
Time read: **3:02**
